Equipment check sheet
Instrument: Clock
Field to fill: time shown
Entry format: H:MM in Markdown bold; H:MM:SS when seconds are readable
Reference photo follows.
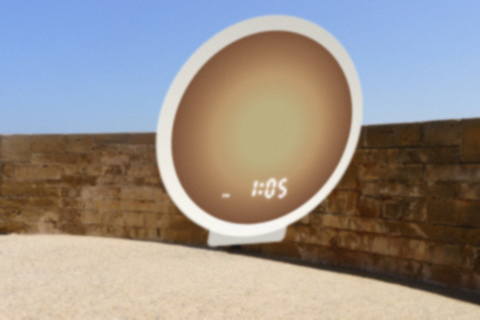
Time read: **1:05**
